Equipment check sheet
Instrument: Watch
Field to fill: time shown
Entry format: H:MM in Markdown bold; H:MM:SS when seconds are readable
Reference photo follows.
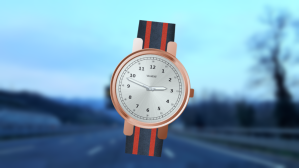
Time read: **2:48**
